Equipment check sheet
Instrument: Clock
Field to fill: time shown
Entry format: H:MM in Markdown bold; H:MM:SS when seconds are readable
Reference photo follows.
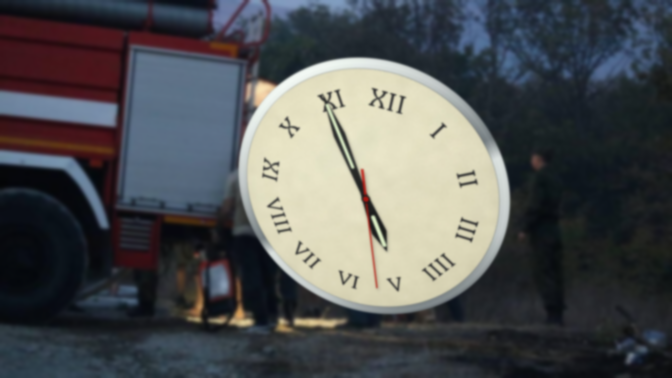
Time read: **4:54:27**
